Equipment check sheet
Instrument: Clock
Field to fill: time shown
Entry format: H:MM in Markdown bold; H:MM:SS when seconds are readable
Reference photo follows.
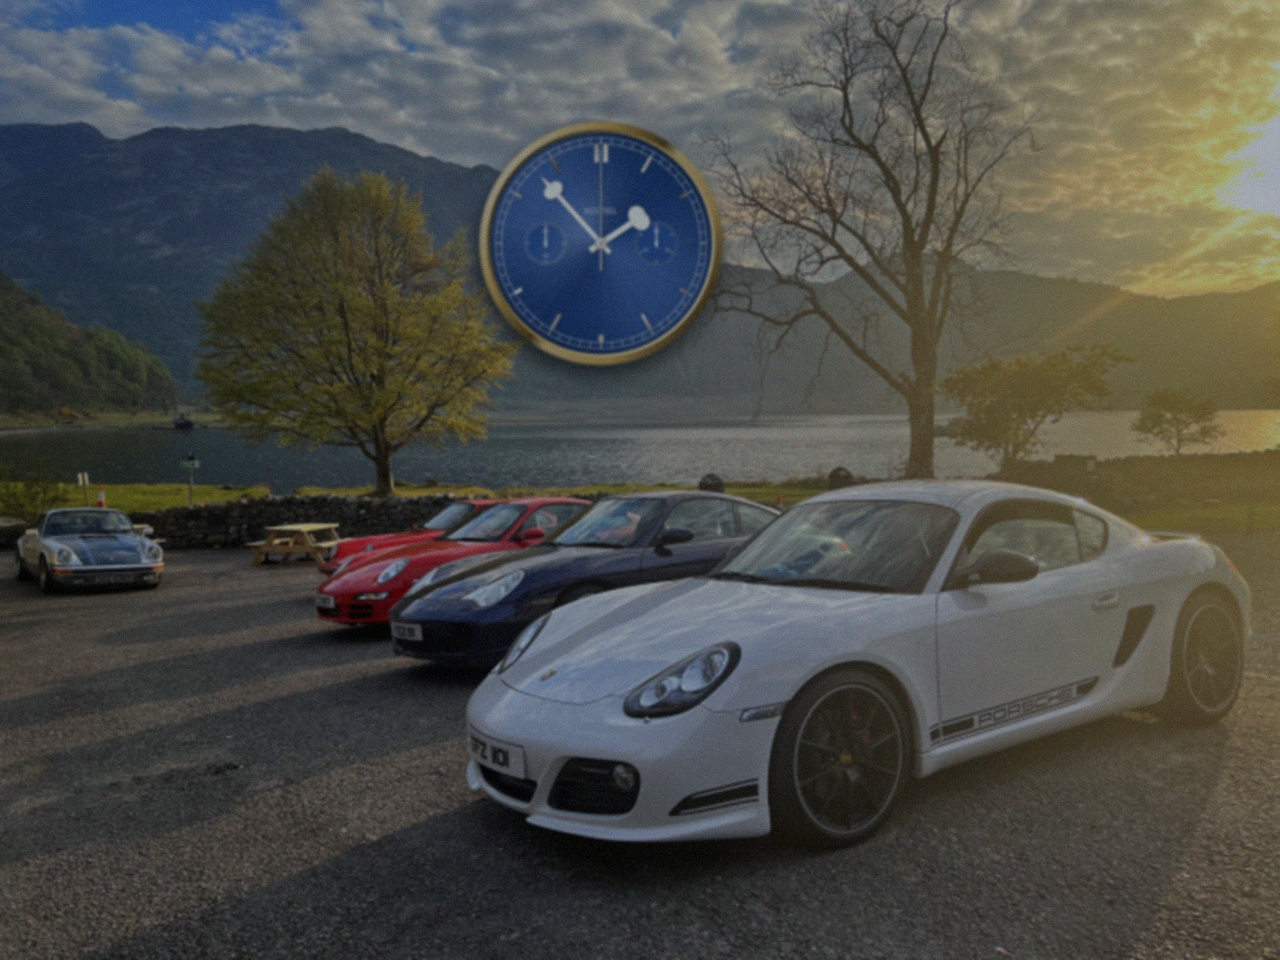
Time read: **1:53**
